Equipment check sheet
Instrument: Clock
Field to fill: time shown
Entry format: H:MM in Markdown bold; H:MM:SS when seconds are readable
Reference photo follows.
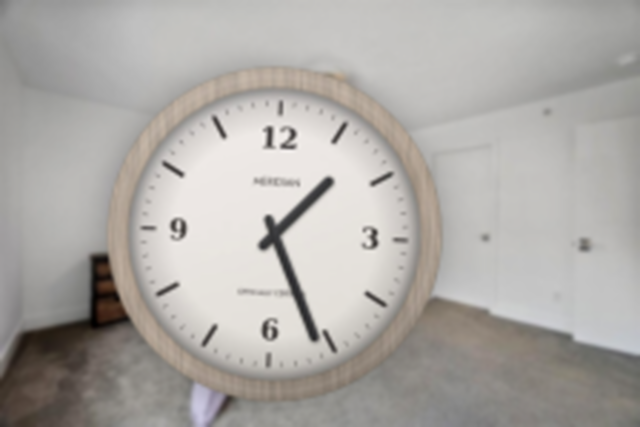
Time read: **1:26**
